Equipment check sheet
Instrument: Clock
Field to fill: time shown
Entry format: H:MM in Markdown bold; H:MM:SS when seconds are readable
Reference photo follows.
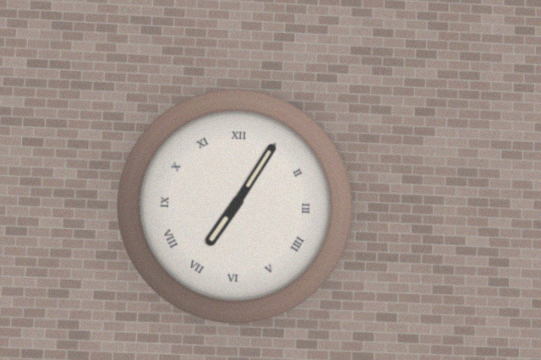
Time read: **7:05**
